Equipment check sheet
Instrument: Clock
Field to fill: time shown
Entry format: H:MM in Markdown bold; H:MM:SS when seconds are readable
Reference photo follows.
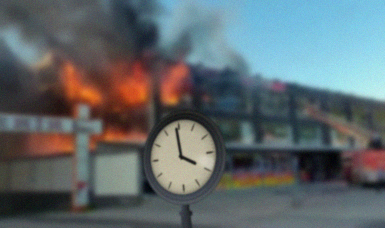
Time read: **3:59**
